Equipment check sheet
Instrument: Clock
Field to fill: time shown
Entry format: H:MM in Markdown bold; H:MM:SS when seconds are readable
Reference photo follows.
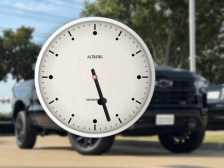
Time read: **5:27**
